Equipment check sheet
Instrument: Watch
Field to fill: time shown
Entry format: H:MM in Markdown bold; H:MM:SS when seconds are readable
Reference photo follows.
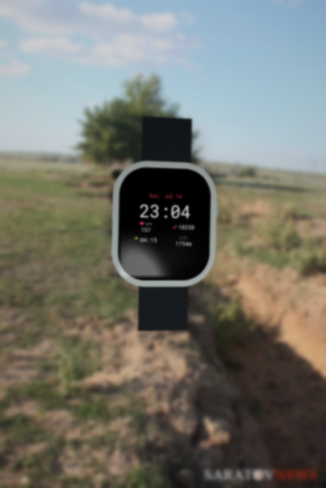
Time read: **23:04**
